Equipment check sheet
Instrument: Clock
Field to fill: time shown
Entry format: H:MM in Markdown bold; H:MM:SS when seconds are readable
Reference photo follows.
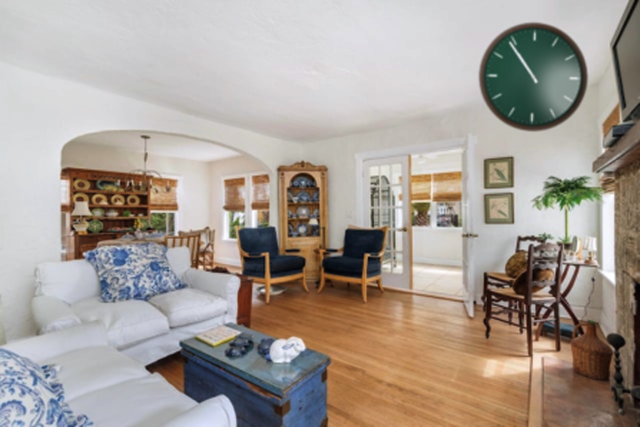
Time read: **10:54**
